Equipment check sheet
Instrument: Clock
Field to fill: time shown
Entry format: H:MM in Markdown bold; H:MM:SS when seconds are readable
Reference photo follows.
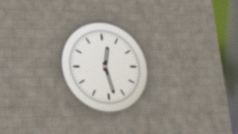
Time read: **12:28**
